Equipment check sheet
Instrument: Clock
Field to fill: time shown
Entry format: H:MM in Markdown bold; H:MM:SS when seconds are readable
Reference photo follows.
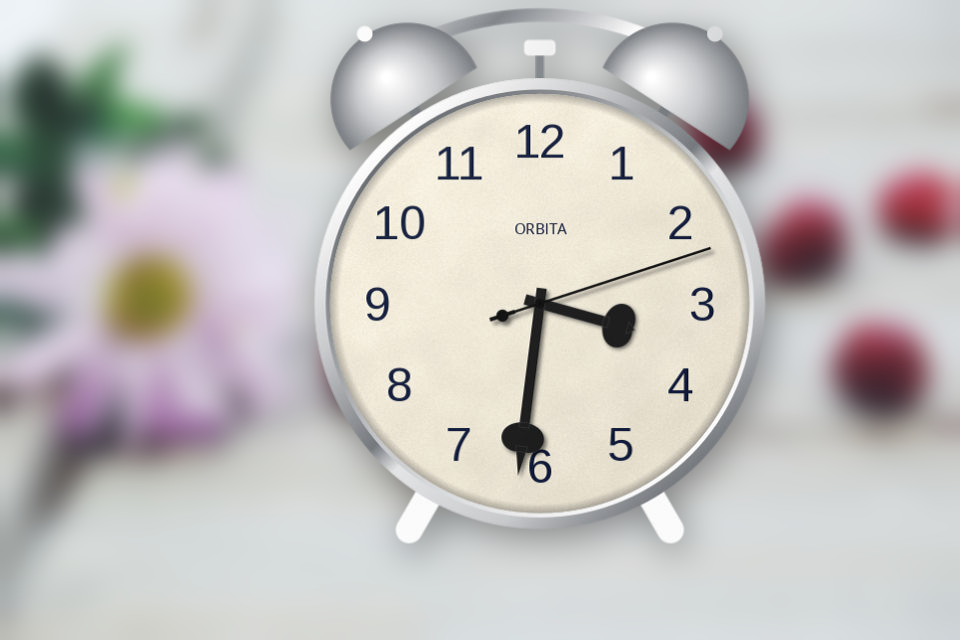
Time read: **3:31:12**
